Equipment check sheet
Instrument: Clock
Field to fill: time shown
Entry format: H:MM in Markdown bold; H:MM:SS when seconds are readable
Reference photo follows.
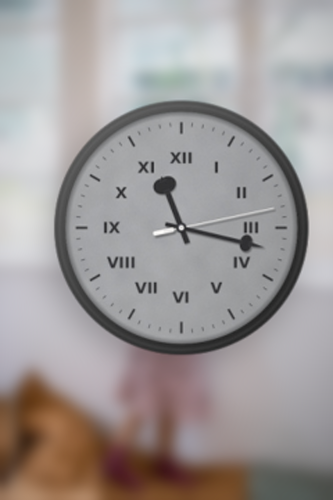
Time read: **11:17:13**
